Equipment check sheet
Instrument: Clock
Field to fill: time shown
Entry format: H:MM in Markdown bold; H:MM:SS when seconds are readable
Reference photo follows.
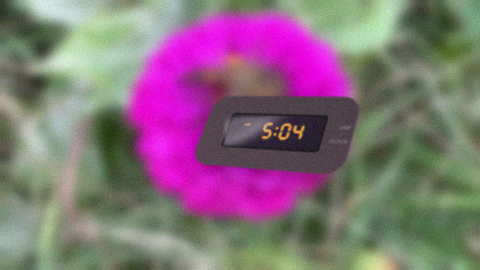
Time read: **5:04**
